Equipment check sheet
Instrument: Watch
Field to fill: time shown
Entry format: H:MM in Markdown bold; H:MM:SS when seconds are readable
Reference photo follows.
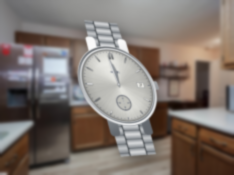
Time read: **11:59**
